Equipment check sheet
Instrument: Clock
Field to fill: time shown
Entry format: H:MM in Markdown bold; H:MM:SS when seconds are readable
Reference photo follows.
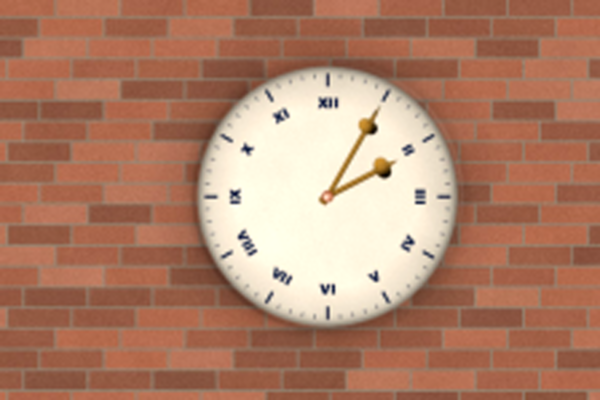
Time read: **2:05**
